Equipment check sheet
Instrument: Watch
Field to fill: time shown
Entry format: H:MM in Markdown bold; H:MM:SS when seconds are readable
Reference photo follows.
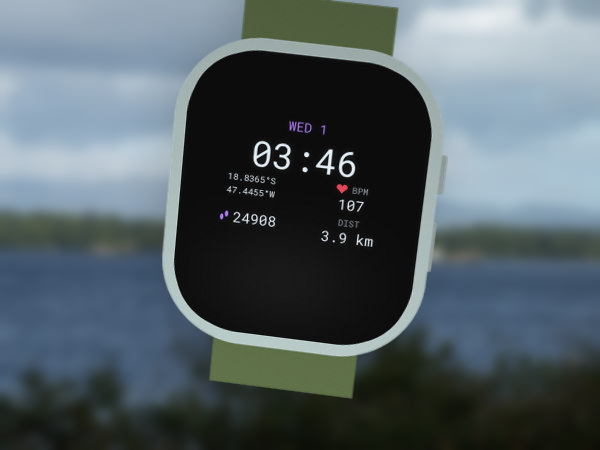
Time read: **3:46**
